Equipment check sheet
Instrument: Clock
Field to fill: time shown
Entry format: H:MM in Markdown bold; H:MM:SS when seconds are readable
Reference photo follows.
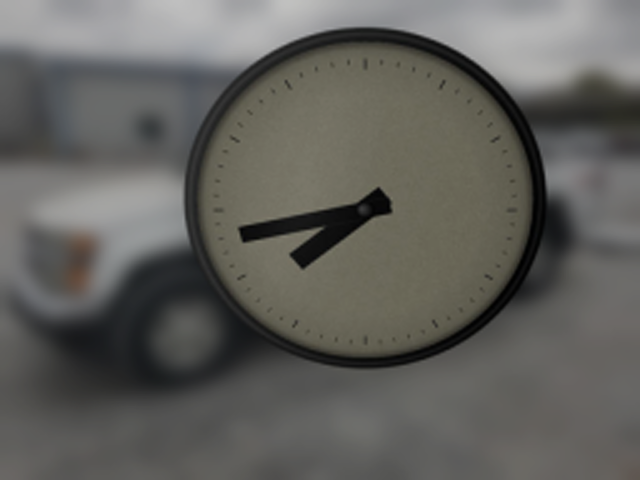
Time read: **7:43**
